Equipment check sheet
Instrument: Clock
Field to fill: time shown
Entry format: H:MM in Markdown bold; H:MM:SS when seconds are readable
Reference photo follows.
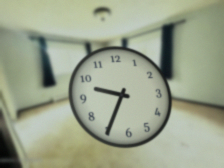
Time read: **9:35**
